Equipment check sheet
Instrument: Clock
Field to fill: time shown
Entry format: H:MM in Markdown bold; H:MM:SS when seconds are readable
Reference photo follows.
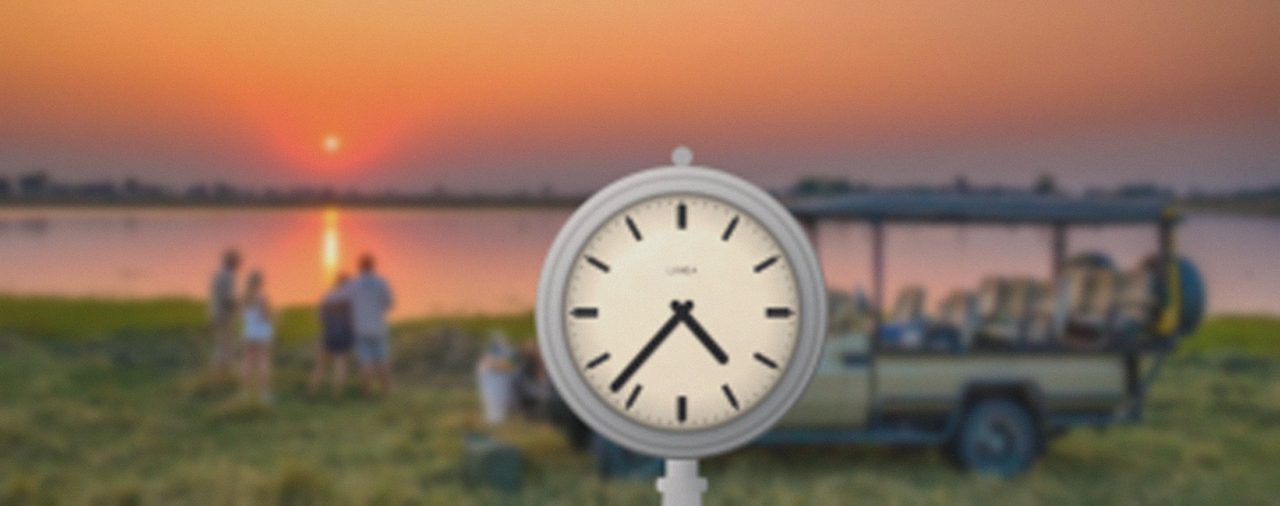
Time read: **4:37**
